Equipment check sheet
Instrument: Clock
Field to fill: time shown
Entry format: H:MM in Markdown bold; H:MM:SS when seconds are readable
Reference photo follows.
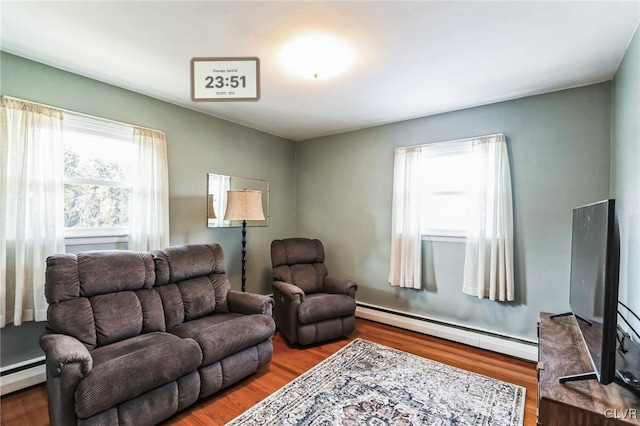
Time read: **23:51**
